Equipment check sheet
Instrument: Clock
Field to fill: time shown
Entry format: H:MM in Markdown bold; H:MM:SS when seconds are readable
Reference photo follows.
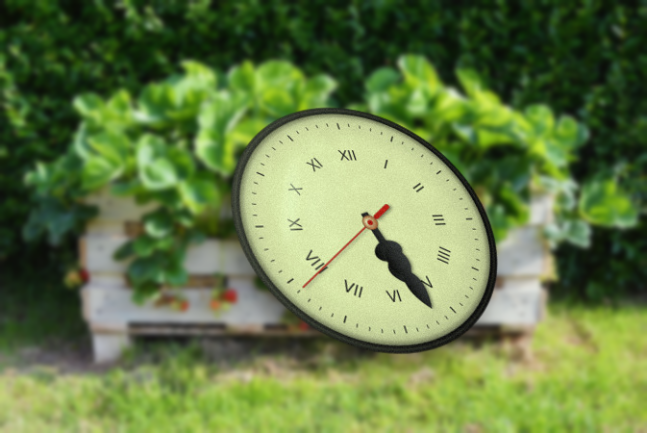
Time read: **5:26:39**
